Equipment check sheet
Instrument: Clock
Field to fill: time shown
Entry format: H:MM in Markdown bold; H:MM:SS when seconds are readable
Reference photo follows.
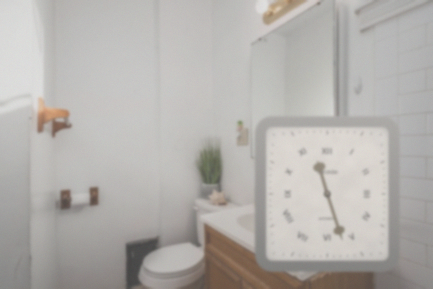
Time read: **11:27**
